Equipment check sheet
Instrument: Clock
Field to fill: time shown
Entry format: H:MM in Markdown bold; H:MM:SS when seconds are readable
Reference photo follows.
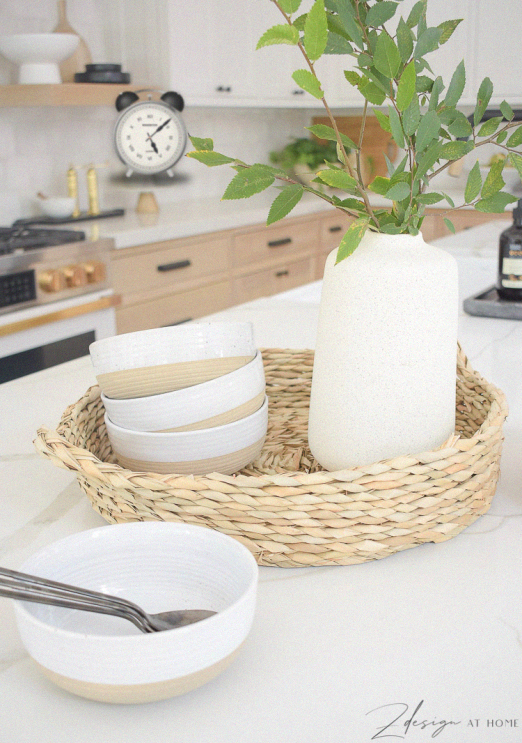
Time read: **5:08**
